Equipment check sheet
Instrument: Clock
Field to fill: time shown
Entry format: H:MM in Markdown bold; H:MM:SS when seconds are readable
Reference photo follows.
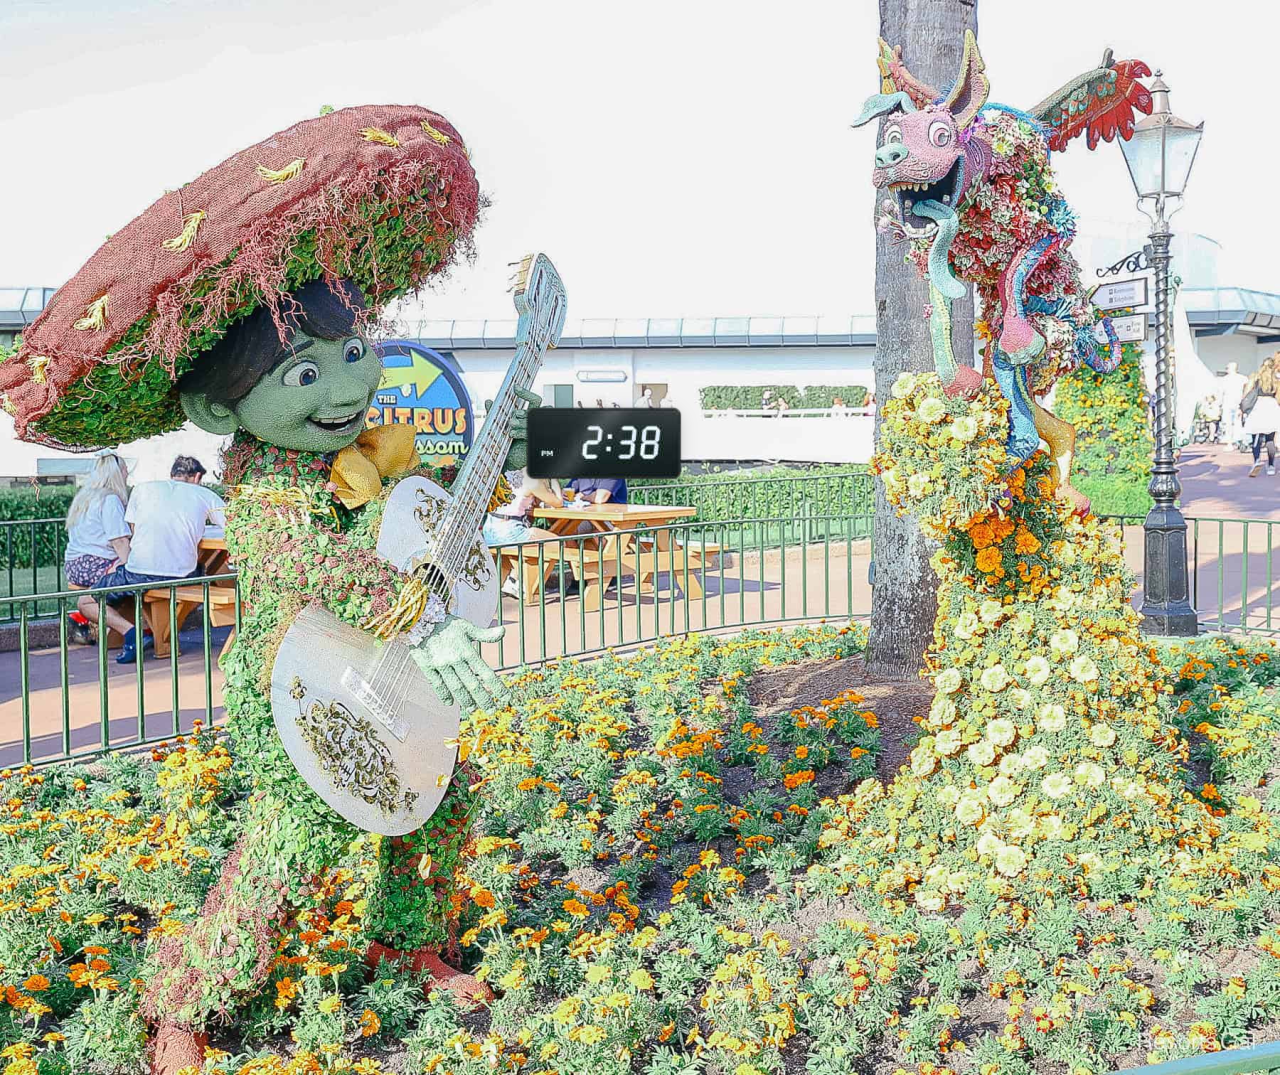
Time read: **2:38**
